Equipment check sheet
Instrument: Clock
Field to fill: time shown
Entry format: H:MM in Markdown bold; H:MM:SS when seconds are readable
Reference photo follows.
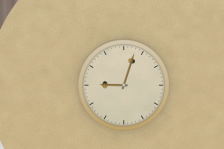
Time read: **9:03**
